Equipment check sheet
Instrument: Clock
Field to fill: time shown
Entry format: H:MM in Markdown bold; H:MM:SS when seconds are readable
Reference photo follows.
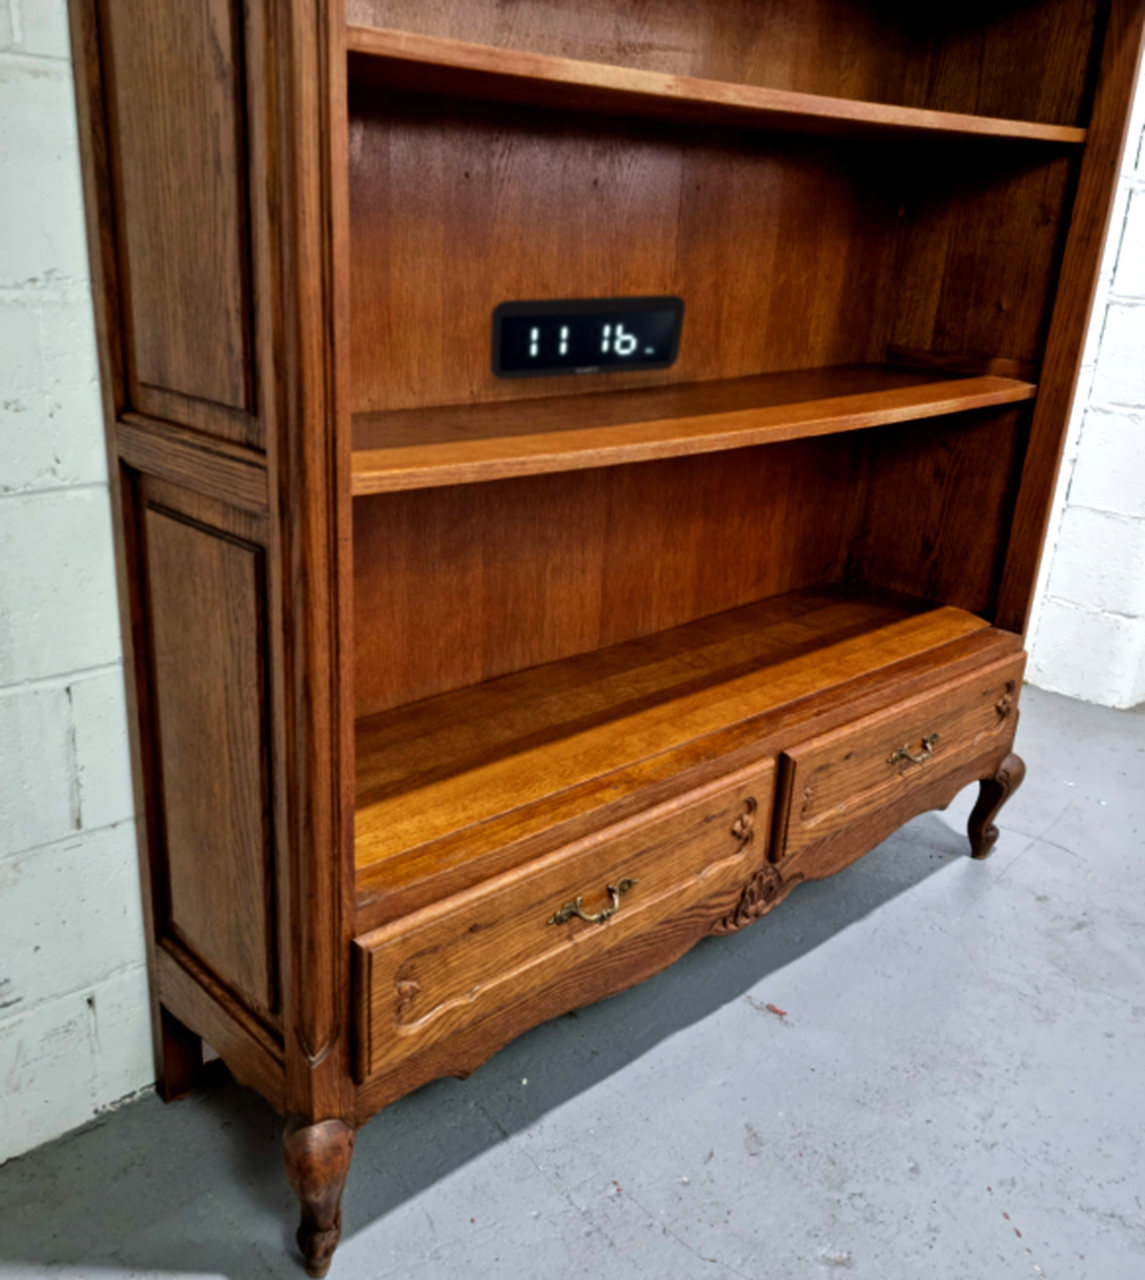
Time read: **11:16**
